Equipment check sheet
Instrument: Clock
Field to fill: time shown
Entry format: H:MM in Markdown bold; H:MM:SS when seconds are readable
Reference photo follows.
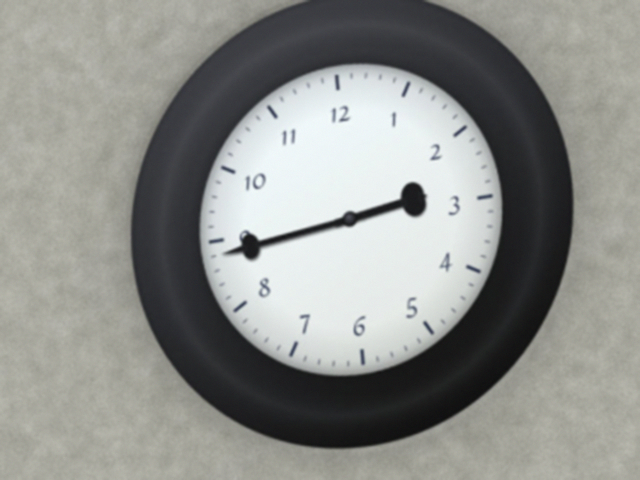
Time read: **2:44**
